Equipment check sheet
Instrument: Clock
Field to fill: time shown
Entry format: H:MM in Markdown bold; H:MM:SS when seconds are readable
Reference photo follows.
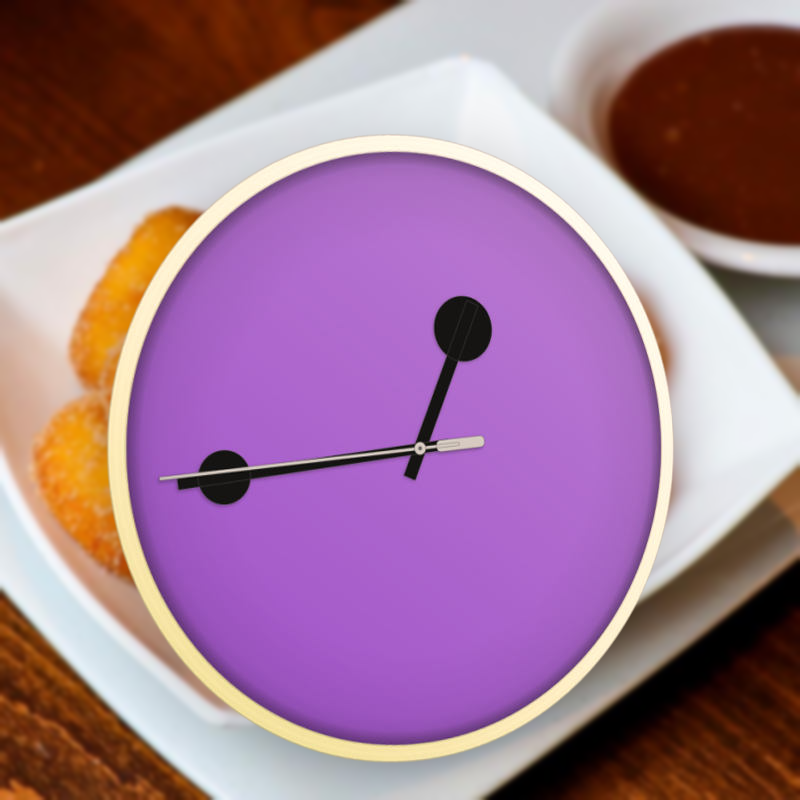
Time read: **12:43:44**
